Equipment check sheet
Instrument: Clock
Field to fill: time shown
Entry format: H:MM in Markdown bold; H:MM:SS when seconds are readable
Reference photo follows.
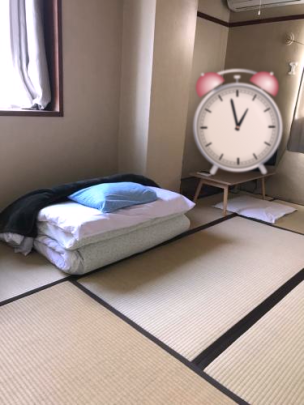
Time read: **12:58**
